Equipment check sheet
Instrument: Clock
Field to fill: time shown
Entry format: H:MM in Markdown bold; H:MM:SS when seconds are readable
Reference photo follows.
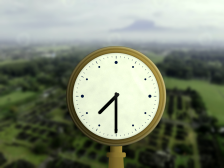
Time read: **7:30**
